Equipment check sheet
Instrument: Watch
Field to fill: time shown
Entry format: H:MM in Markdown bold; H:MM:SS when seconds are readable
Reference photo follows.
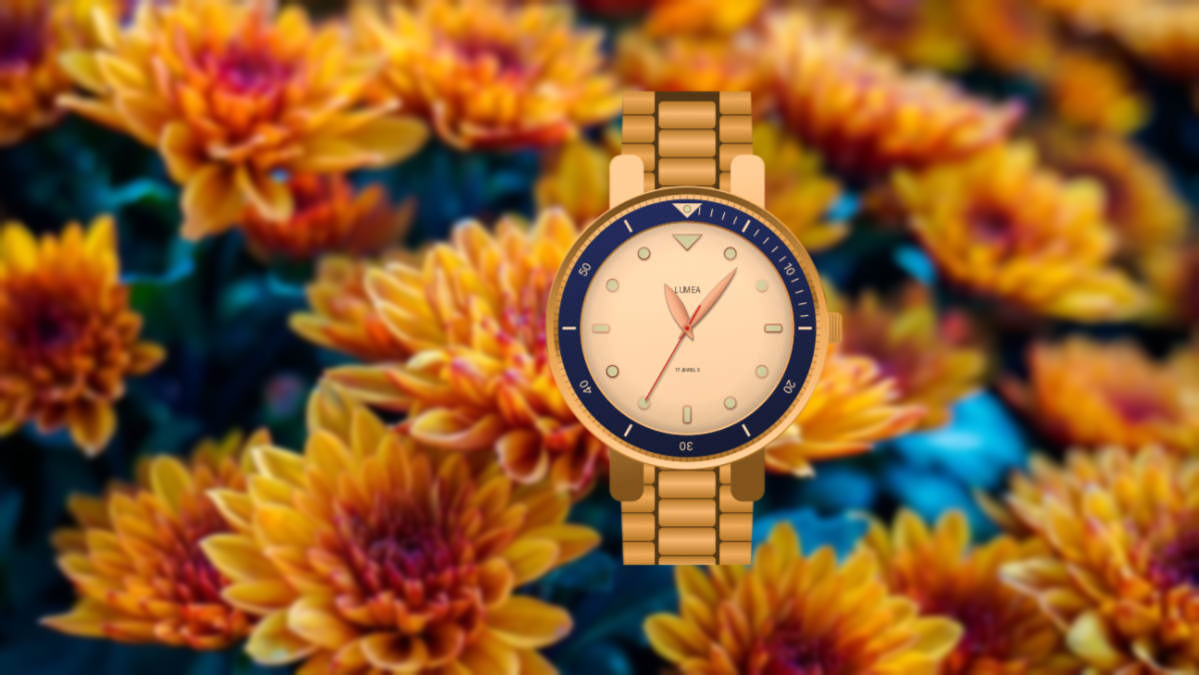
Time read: **11:06:35**
